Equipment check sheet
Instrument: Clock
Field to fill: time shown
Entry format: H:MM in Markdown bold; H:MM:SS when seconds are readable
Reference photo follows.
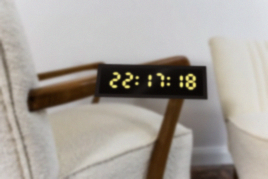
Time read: **22:17:18**
